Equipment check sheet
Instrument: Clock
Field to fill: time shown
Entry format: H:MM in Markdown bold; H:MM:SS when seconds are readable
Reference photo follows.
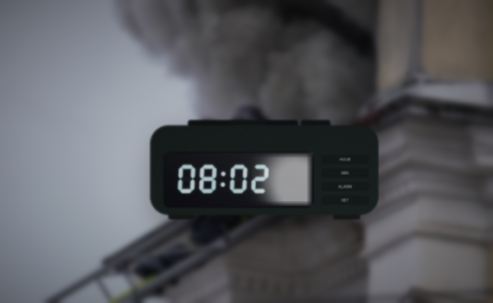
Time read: **8:02**
